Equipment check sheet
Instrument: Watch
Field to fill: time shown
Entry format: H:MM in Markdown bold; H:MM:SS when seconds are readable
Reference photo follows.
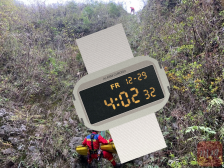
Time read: **4:02:32**
